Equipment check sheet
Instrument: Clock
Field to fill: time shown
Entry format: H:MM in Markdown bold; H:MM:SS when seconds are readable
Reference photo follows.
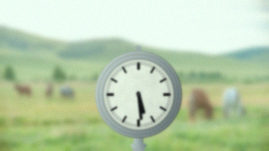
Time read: **5:29**
